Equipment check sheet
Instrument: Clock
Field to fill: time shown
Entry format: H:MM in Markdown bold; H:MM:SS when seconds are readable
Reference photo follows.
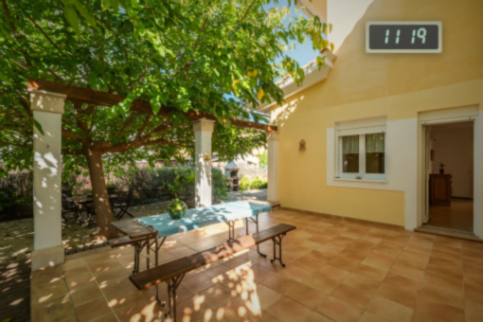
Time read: **11:19**
